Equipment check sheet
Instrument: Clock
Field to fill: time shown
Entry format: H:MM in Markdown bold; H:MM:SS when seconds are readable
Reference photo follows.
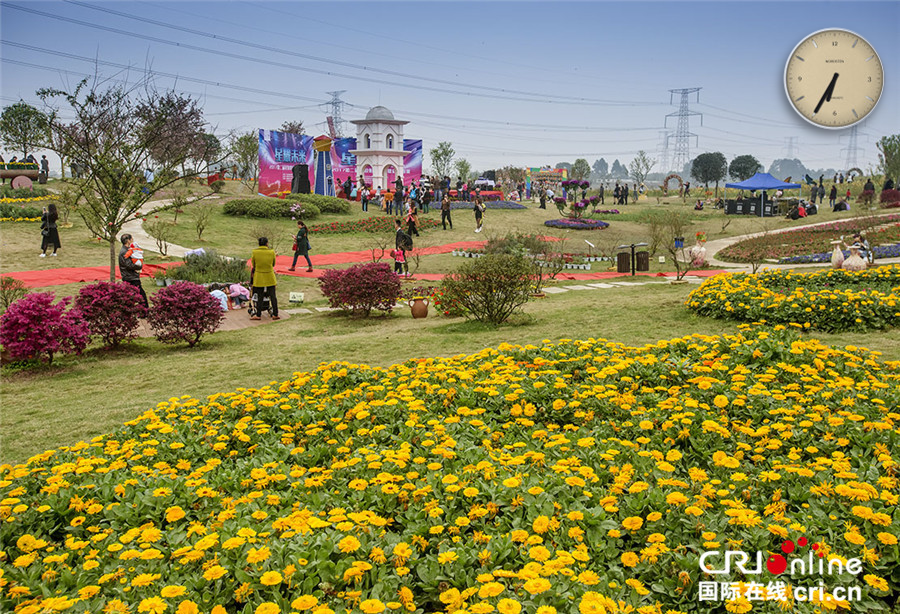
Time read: **6:35**
